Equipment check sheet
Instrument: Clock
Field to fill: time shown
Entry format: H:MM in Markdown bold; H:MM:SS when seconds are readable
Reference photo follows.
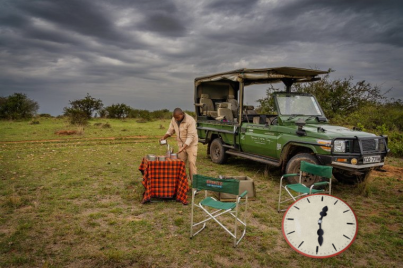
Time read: **12:29**
